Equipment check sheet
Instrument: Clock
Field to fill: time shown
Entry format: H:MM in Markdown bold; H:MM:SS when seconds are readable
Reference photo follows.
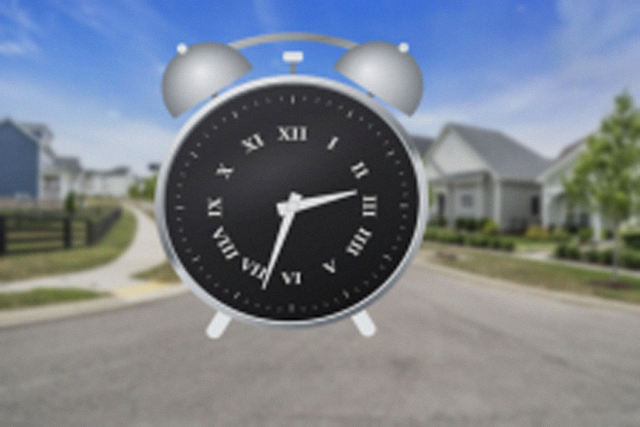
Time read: **2:33**
